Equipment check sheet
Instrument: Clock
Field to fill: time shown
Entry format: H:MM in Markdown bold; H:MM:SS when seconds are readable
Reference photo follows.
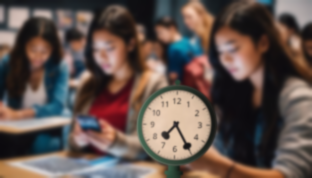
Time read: **7:25**
